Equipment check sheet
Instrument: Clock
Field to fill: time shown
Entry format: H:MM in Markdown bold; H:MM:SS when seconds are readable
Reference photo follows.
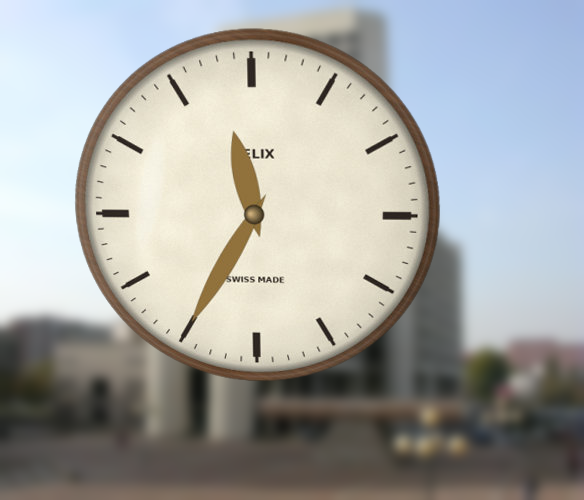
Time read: **11:35**
